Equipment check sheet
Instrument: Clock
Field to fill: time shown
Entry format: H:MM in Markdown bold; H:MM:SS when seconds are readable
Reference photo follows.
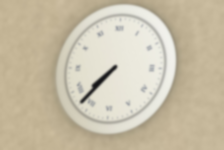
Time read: **7:37**
